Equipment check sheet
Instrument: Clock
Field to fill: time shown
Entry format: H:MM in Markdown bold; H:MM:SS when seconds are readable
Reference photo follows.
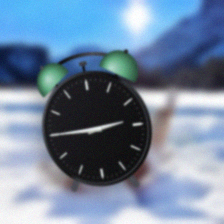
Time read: **2:45**
